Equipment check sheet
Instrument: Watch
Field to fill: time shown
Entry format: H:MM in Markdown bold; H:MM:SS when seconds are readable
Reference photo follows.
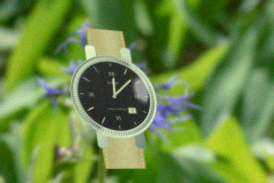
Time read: **12:08**
